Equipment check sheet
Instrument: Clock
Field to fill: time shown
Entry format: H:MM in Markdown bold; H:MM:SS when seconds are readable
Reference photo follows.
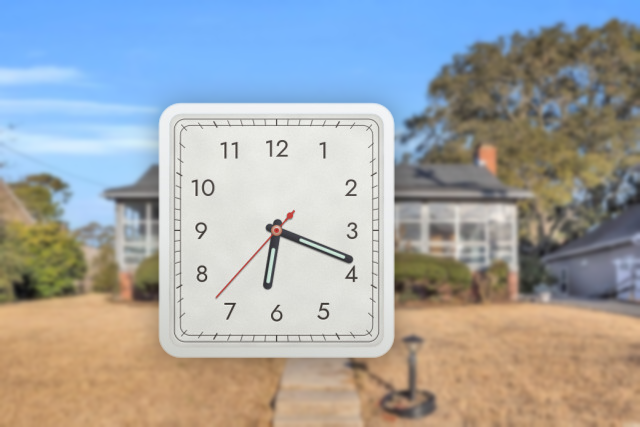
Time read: **6:18:37**
